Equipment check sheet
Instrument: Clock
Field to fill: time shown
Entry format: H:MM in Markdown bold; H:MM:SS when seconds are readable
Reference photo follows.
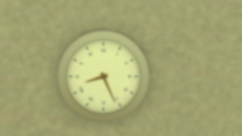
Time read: **8:26**
